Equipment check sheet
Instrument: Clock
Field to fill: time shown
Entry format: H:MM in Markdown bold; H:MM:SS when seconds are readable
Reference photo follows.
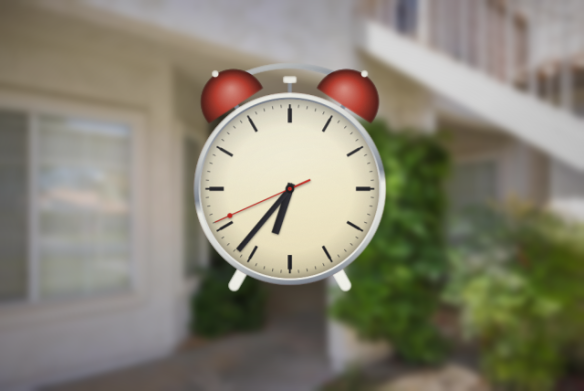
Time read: **6:36:41**
